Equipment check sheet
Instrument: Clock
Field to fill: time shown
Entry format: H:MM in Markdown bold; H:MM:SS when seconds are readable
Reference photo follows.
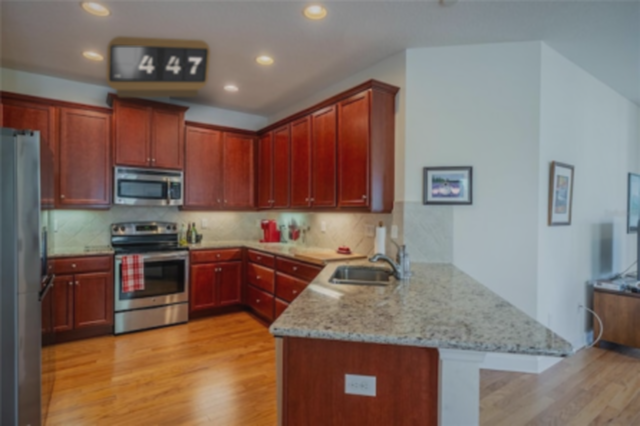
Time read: **4:47**
